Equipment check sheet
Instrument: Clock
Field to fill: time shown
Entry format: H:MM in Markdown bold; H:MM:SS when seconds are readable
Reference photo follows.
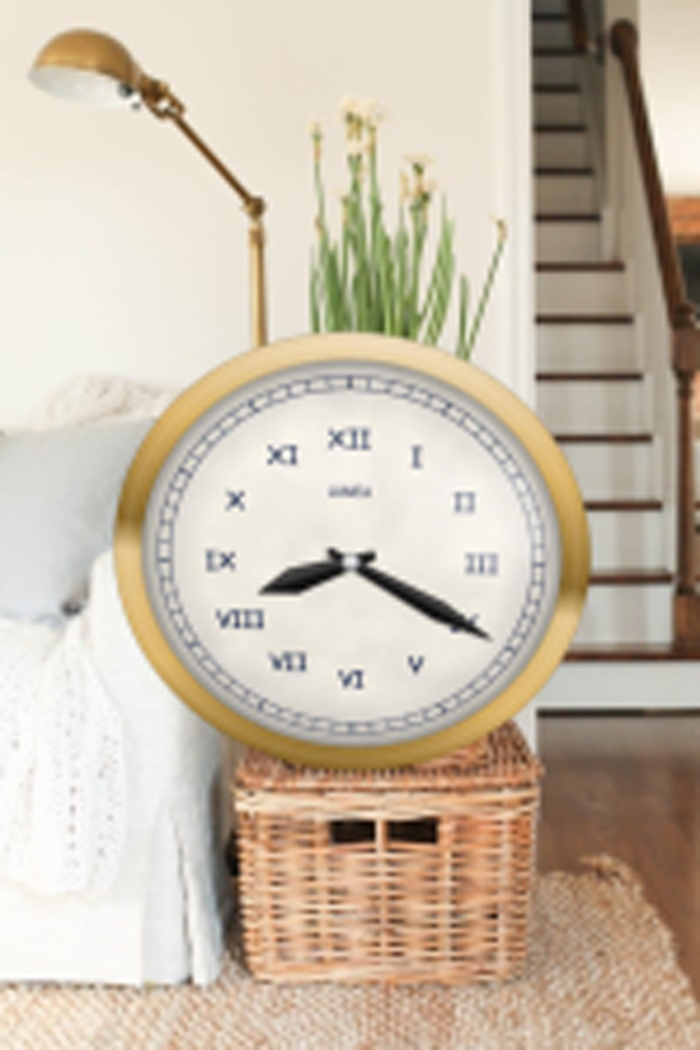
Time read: **8:20**
